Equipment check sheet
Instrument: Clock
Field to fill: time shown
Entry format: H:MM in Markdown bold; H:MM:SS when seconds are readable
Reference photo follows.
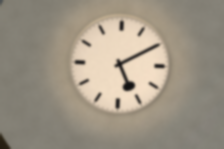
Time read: **5:10**
